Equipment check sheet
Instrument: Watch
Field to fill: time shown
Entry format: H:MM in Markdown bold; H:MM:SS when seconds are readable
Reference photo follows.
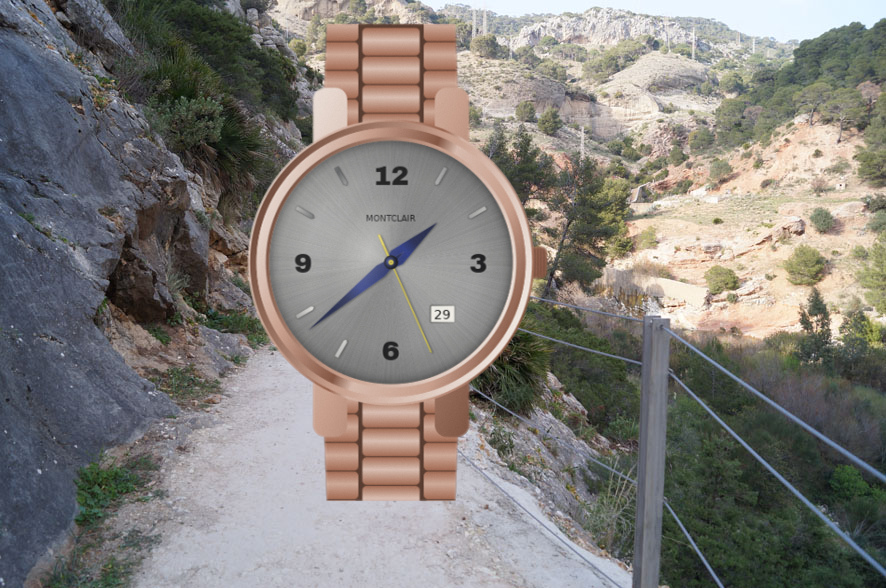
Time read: **1:38:26**
